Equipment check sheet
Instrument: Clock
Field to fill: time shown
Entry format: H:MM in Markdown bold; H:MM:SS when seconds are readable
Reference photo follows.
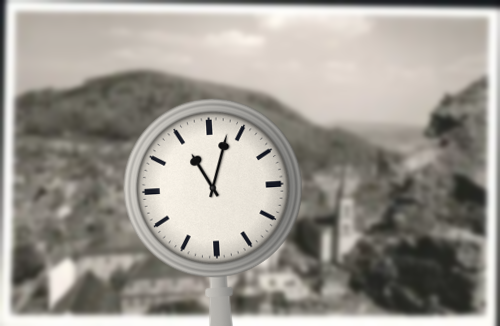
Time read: **11:03**
